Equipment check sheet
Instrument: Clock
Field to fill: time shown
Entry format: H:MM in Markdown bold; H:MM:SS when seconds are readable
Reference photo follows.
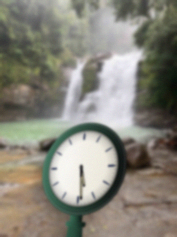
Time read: **5:29**
